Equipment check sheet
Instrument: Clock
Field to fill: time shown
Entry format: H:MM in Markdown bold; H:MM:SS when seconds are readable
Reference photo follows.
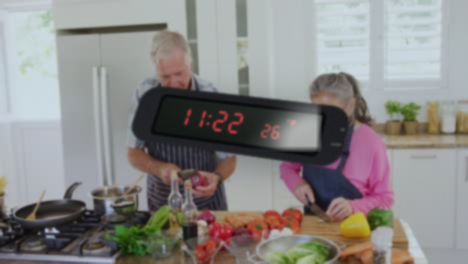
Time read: **11:22**
